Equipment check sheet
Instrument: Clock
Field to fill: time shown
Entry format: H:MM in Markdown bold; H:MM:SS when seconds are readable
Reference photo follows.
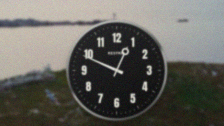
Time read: **12:49**
